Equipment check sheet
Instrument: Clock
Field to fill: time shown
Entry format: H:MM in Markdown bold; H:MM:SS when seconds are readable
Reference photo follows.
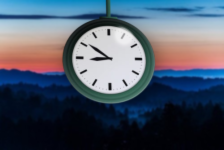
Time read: **8:51**
